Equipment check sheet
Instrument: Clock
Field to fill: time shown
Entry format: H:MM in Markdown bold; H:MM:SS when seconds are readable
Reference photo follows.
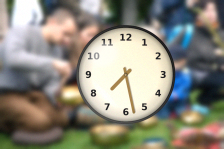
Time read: **7:28**
